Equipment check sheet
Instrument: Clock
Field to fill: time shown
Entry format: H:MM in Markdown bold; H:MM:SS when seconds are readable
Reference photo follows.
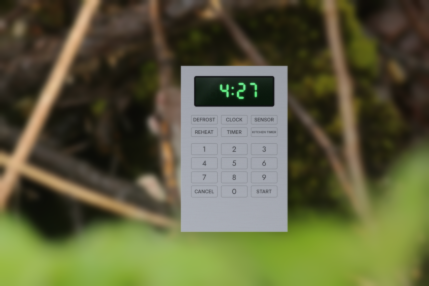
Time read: **4:27**
